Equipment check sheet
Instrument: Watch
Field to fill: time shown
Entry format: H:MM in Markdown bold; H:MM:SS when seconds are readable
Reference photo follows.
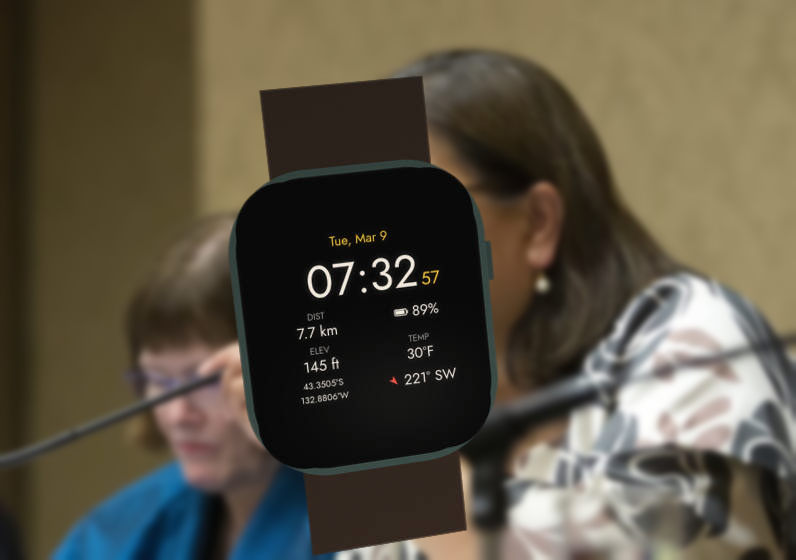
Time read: **7:32:57**
